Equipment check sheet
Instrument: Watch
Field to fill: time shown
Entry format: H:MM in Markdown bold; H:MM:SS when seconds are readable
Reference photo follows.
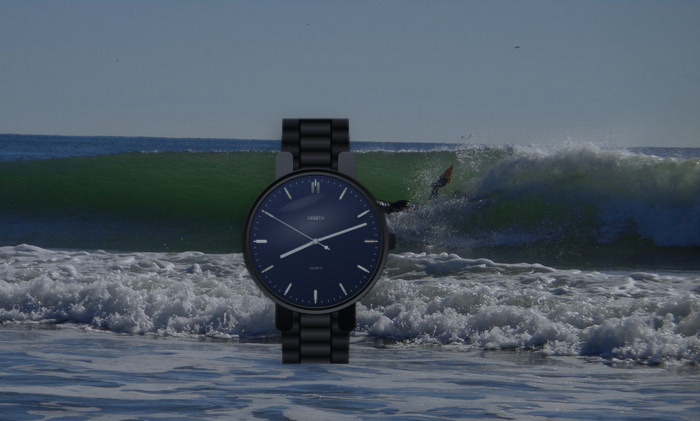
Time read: **8:11:50**
